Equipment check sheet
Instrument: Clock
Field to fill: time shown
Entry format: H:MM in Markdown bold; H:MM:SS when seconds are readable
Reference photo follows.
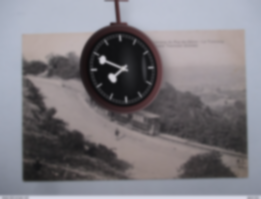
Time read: **7:49**
